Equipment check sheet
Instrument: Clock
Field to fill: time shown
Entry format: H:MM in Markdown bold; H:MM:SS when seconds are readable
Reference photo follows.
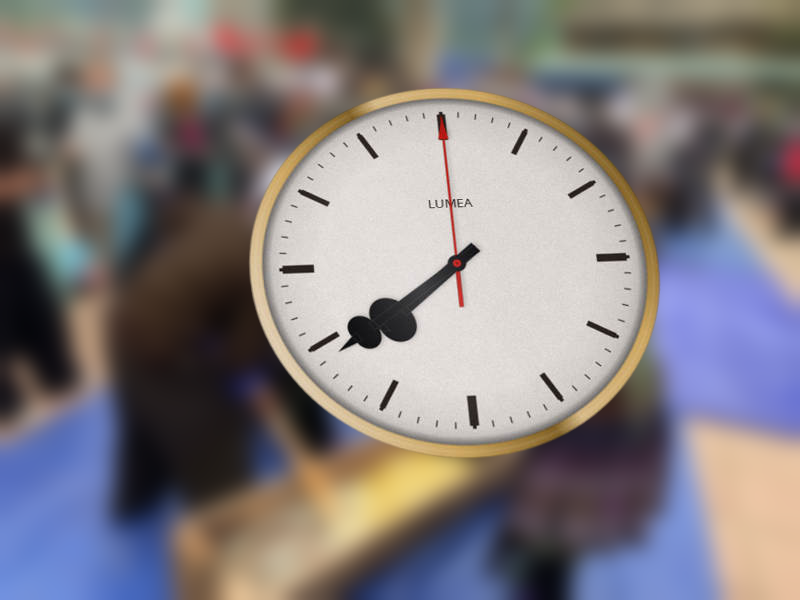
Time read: **7:39:00**
